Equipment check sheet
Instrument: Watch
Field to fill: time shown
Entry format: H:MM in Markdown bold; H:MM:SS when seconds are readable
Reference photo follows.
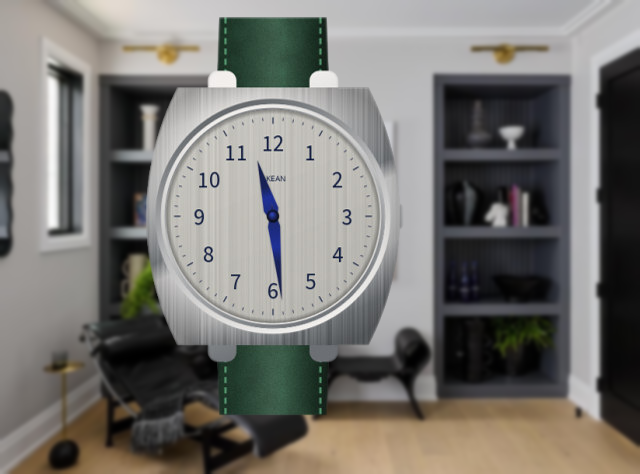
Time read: **11:29**
